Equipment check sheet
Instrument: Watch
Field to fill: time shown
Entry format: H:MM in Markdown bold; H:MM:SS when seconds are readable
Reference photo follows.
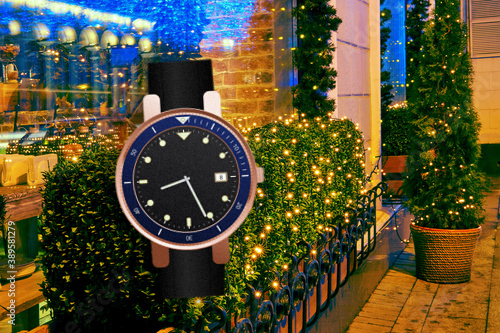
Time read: **8:26**
